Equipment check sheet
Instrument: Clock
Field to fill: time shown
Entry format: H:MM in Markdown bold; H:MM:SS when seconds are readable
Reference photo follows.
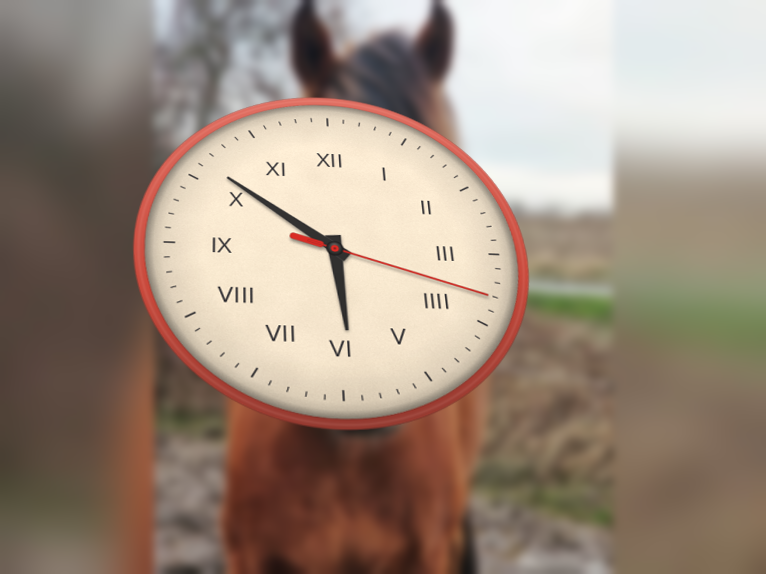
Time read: **5:51:18**
